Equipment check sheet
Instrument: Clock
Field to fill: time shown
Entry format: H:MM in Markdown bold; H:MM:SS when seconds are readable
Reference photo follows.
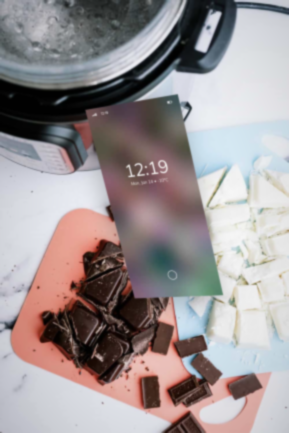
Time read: **12:19**
